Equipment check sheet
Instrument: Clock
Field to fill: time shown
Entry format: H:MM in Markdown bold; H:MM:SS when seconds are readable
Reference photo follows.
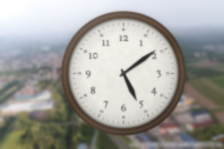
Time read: **5:09**
